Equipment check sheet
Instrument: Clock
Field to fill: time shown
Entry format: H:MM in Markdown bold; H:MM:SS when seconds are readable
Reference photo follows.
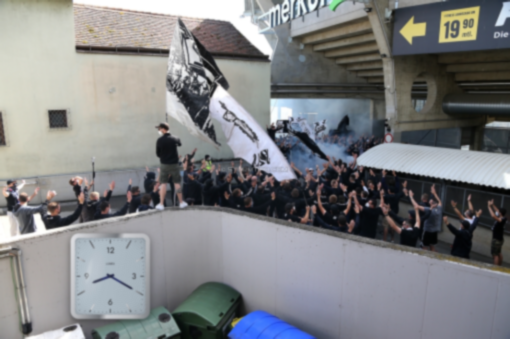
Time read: **8:20**
